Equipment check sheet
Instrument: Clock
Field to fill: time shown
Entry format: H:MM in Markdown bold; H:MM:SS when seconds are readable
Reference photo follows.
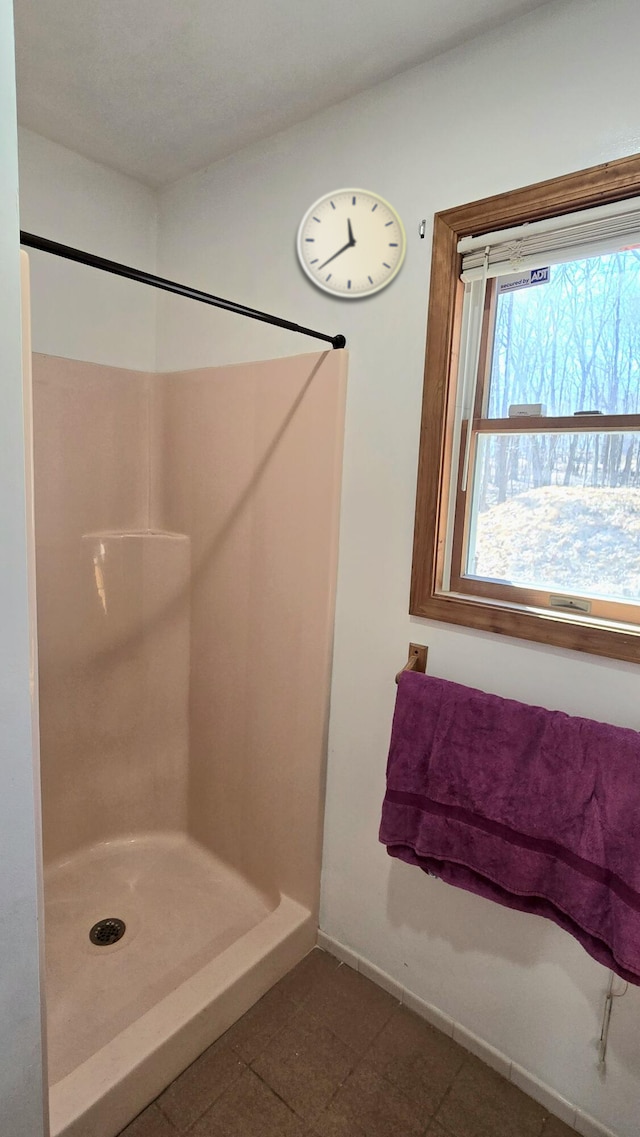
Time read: **11:38**
